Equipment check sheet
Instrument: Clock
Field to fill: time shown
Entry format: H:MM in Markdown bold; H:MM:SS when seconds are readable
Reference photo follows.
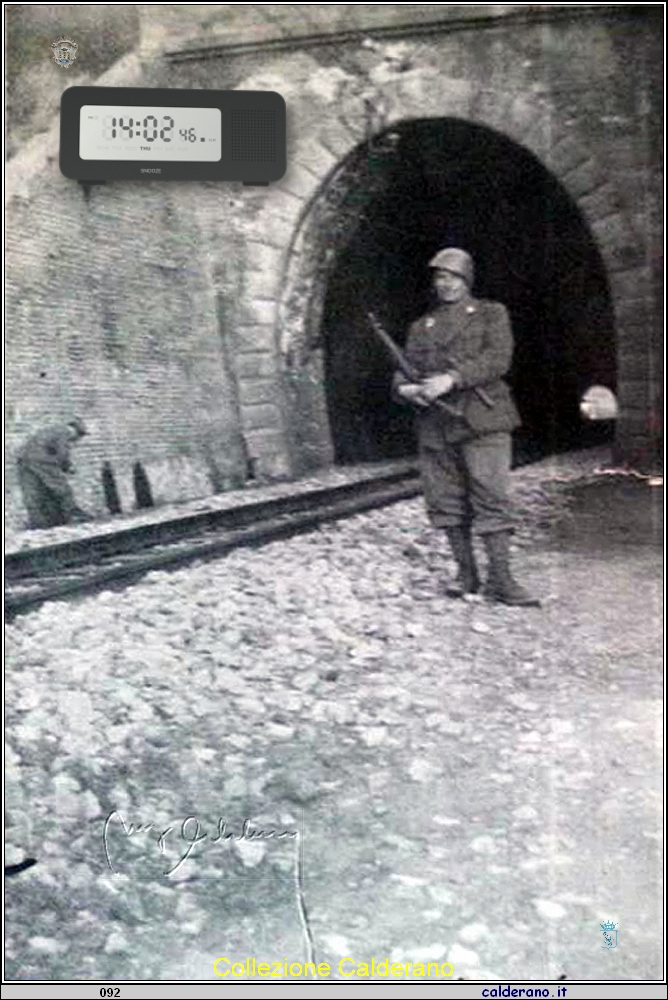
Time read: **14:02:46**
